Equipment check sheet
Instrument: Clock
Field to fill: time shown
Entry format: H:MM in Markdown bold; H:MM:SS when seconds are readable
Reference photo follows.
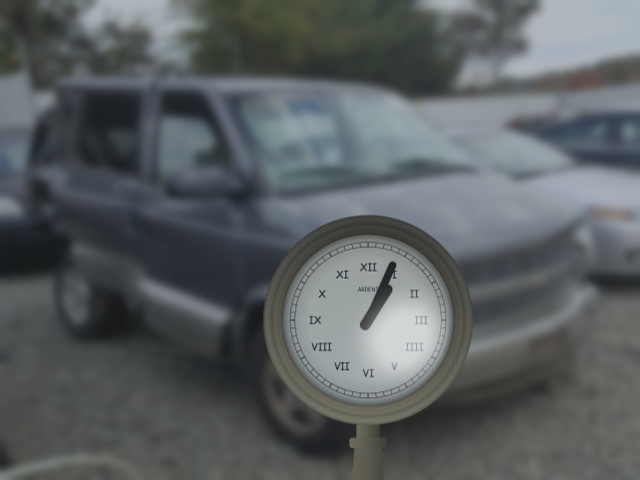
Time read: **1:04**
